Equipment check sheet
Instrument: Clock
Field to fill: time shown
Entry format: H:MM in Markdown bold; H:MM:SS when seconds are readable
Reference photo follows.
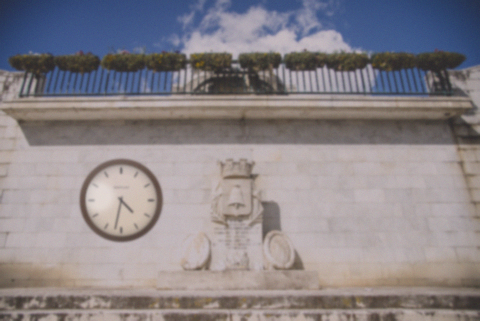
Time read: **4:32**
